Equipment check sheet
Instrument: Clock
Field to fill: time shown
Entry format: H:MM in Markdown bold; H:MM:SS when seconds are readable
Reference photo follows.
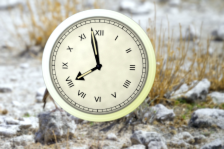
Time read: **7:58**
